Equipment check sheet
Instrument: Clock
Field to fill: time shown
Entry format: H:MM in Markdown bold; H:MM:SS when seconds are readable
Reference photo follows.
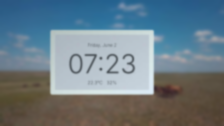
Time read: **7:23**
